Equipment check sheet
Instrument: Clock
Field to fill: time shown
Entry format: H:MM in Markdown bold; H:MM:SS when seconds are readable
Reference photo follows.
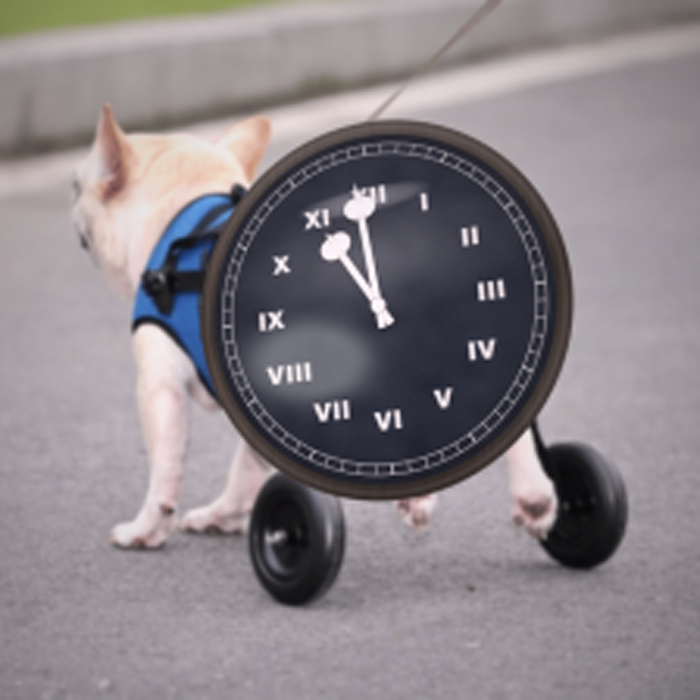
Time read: **10:59**
